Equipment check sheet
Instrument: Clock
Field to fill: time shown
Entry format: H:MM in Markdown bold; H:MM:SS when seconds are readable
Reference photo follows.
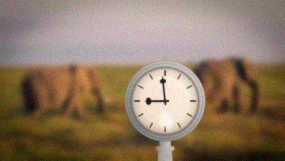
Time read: **8:59**
